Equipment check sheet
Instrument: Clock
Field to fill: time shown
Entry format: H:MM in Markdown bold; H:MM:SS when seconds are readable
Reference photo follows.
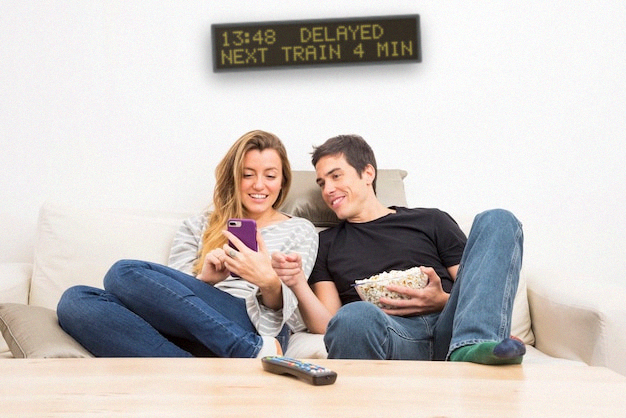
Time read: **13:48**
